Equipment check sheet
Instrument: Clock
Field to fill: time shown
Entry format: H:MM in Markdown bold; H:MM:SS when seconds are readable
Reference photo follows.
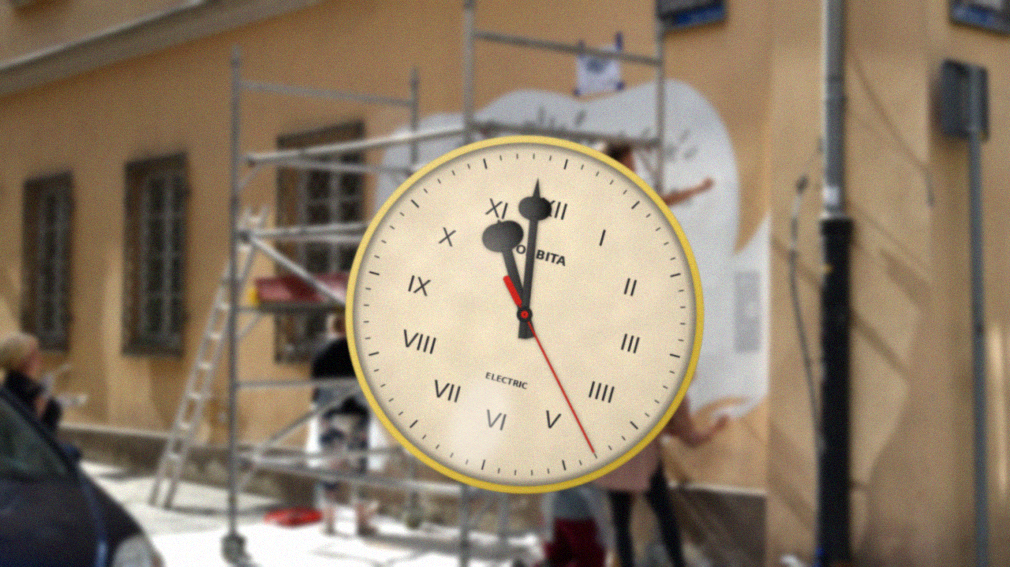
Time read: **10:58:23**
